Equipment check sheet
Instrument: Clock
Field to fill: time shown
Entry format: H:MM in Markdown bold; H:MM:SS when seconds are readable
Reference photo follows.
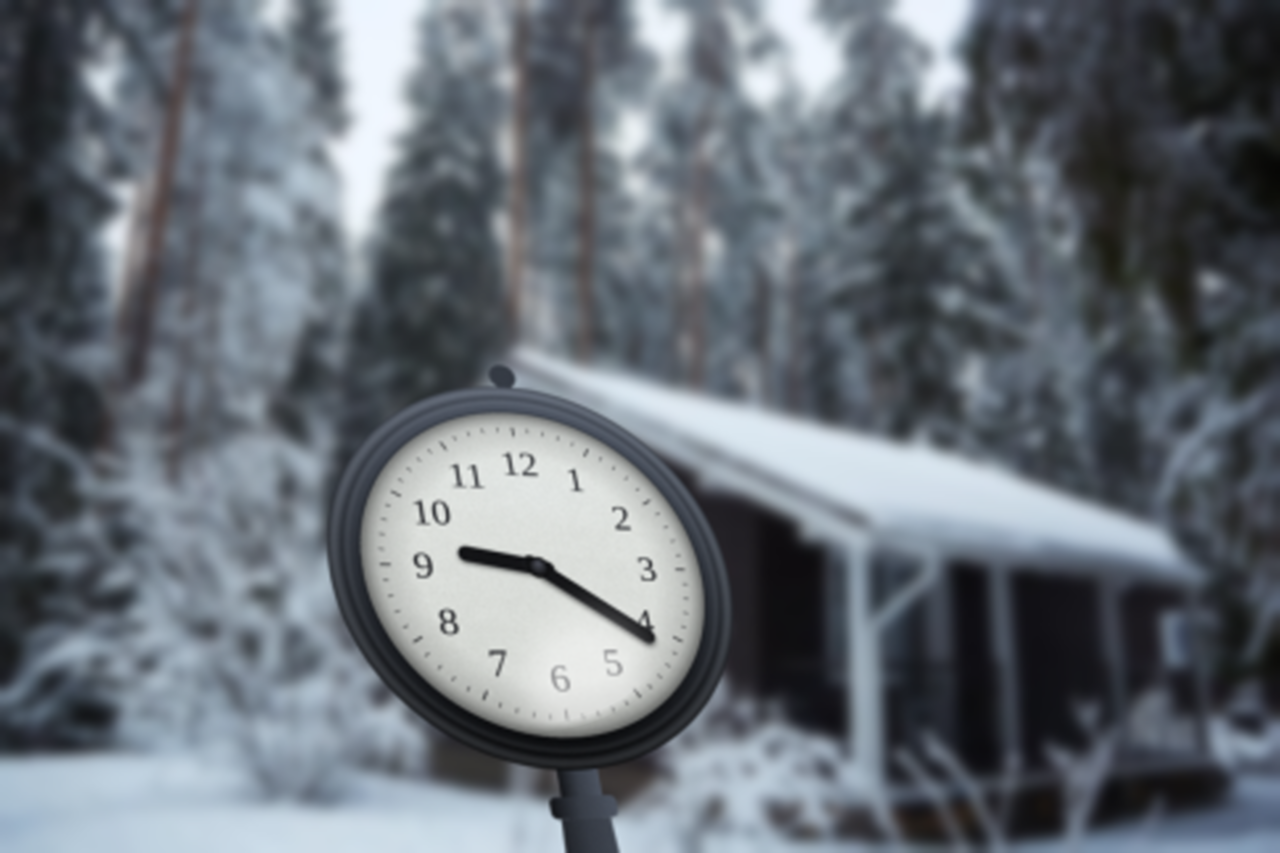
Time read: **9:21**
